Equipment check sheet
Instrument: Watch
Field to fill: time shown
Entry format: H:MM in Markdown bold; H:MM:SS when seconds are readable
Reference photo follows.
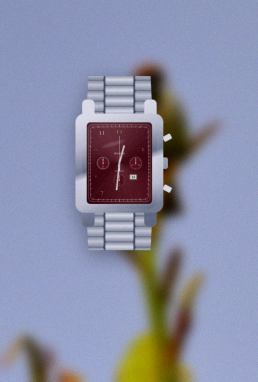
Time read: **12:31**
